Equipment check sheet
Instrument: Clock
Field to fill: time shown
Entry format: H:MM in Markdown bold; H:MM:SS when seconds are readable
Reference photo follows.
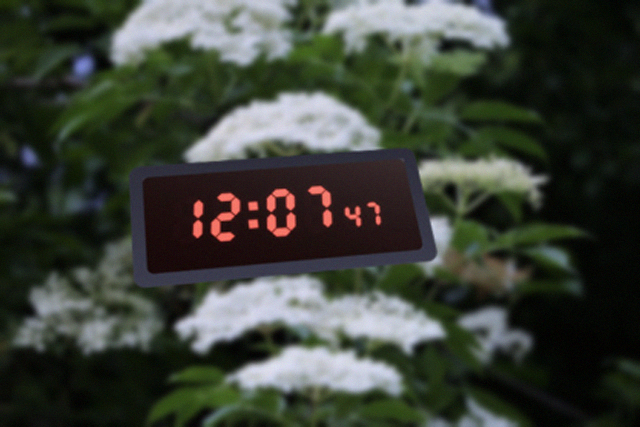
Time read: **12:07:47**
